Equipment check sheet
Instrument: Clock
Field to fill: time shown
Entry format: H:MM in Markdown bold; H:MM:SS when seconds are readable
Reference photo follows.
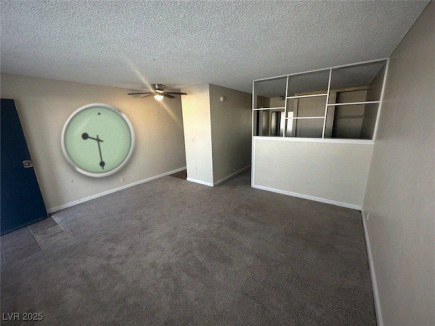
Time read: **9:28**
